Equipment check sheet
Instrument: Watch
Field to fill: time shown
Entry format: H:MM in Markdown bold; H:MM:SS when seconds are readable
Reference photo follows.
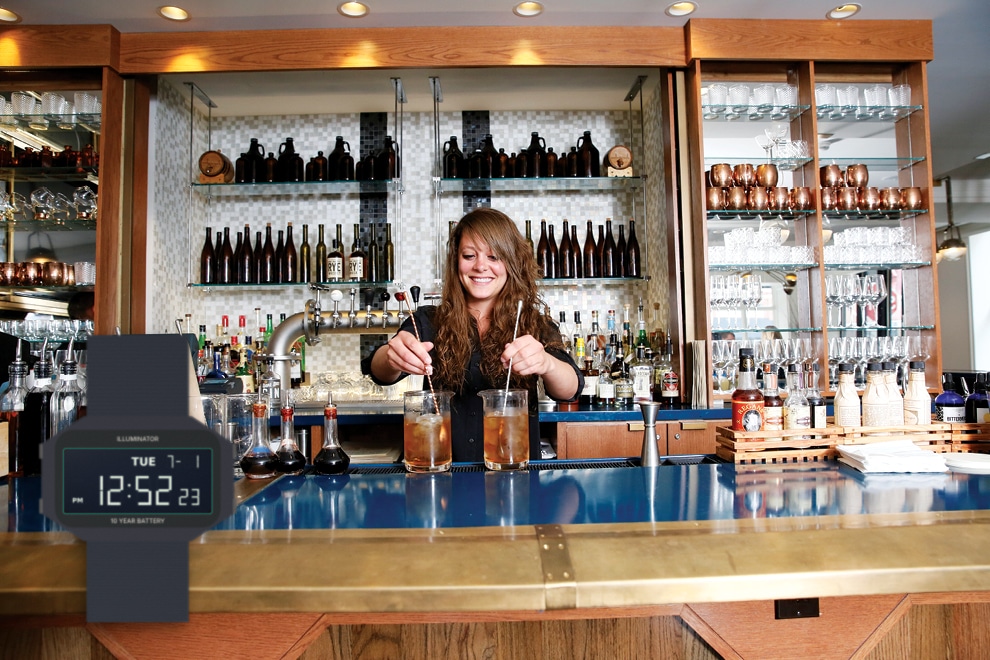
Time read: **12:52:23**
